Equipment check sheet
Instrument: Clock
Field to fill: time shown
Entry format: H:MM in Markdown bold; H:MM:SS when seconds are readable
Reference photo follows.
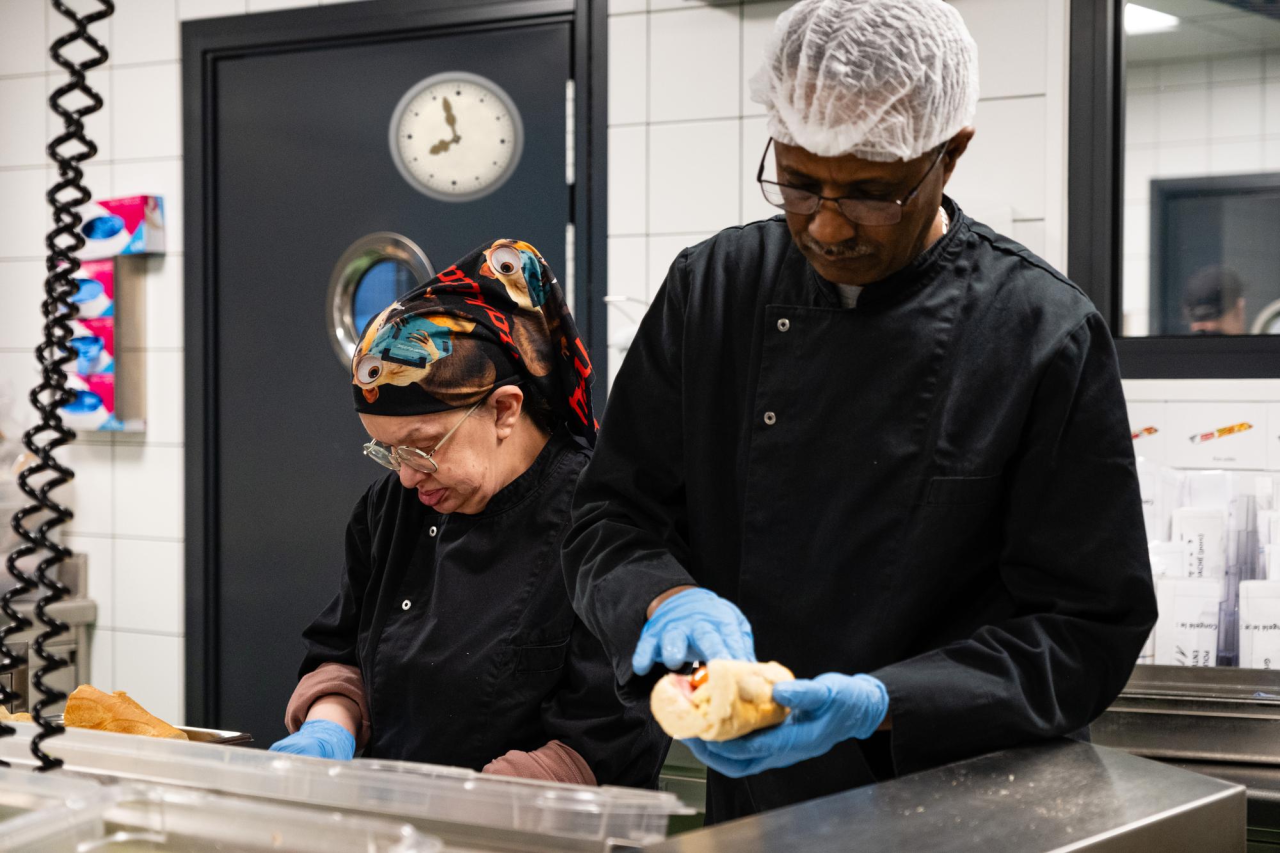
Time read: **7:57**
